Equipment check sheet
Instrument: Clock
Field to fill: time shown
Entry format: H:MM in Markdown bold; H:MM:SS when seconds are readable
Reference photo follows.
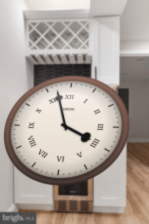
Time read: **3:57**
